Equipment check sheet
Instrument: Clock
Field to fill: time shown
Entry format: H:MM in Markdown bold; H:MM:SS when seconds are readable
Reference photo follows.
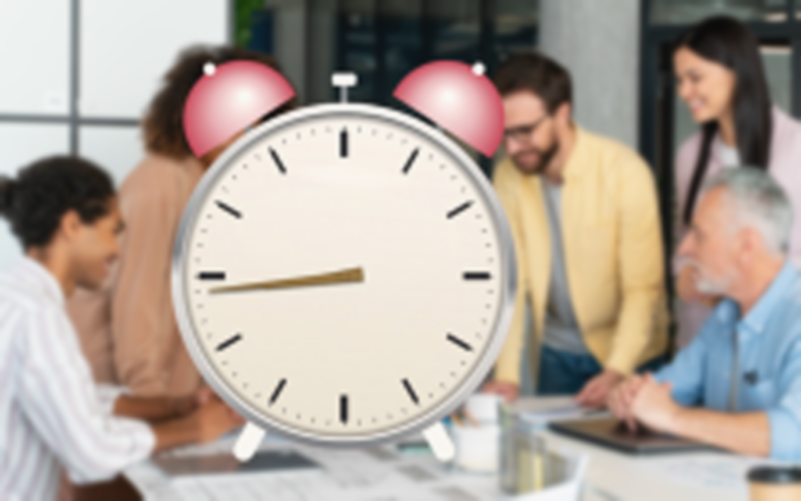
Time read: **8:44**
